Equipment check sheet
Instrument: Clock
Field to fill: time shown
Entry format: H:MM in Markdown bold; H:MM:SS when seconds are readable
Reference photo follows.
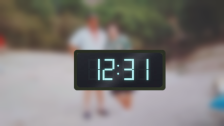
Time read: **12:31**
